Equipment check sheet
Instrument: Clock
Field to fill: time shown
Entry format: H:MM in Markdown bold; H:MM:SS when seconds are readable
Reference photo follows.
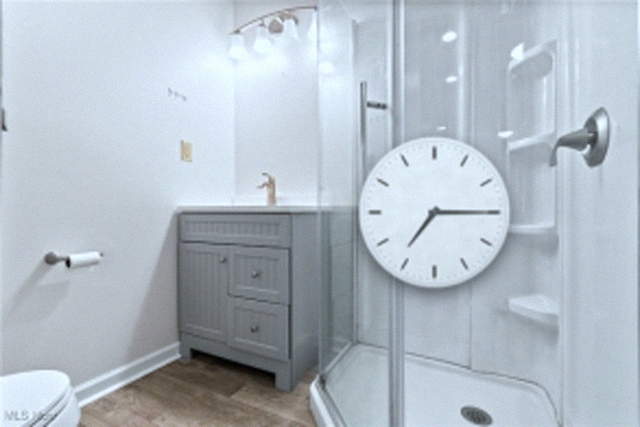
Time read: **7:15**
